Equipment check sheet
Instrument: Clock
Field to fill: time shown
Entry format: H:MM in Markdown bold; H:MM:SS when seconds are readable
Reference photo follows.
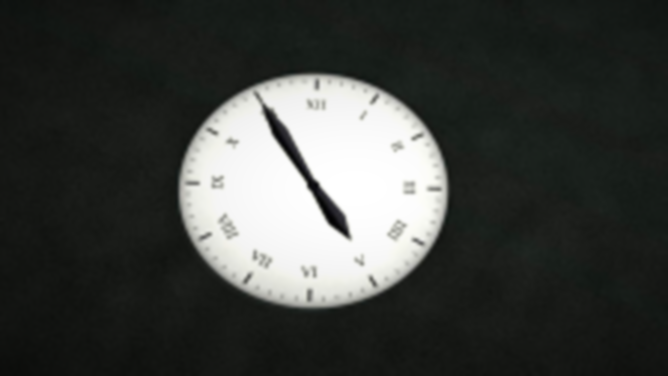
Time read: **4:55**
